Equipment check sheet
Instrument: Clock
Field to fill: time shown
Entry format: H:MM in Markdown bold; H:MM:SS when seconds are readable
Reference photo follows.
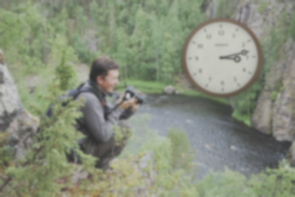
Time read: **3:13**
